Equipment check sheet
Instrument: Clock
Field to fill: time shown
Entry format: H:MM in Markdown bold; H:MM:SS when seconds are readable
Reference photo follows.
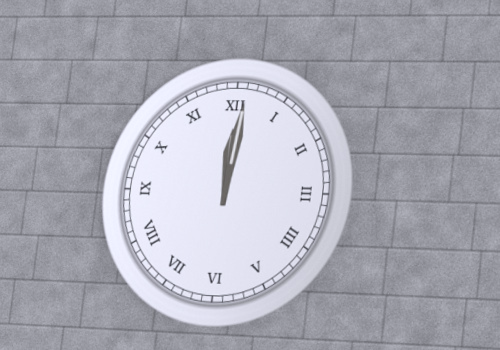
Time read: **12:01**
